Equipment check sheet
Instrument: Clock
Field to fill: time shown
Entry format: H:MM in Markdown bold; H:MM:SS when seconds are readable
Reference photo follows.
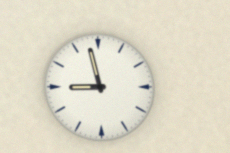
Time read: **8:58**
